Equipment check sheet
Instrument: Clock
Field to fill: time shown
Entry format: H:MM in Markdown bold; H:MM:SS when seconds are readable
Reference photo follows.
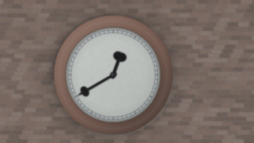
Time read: **12:40**
